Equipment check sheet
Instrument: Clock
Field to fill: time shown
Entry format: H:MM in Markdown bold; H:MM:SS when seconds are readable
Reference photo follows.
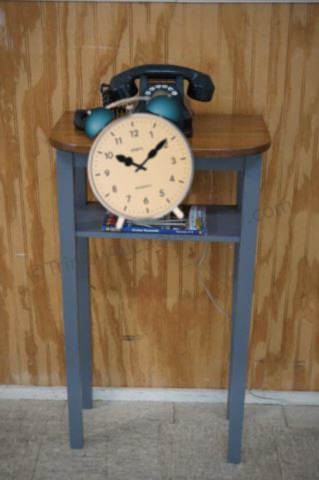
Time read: **10:09**
